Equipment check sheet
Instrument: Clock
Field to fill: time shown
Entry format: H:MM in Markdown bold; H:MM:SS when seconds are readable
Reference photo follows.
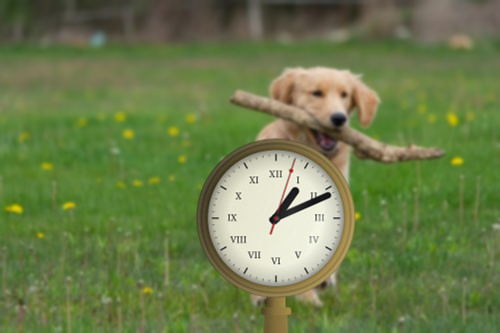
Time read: **1:11:03**
